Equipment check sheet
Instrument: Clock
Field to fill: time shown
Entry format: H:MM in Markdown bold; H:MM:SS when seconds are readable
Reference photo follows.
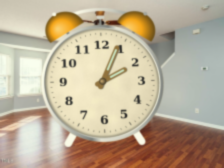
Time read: **2:04**
